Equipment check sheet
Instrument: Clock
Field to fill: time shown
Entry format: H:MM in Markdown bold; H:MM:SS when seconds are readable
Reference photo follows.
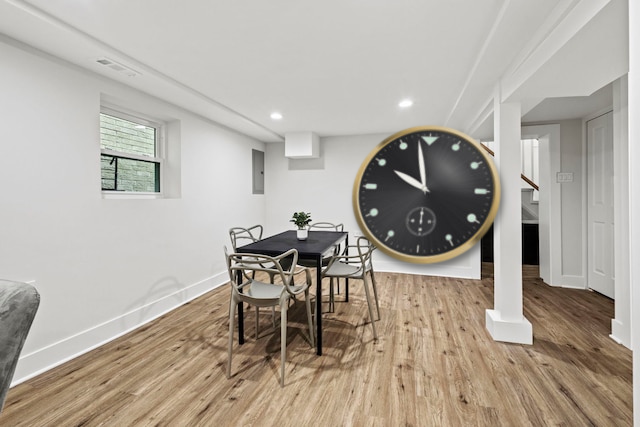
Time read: **9:58**
